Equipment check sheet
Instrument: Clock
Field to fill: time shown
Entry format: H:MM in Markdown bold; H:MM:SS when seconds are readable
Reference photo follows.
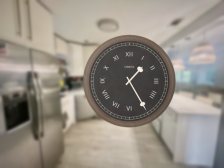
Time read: **1:25**
